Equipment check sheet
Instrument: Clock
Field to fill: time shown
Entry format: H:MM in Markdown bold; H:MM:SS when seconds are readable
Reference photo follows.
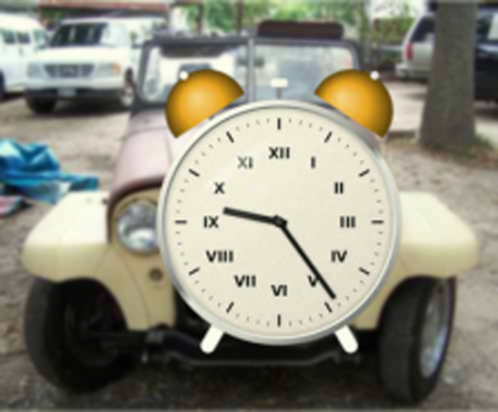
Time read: **9:24**
